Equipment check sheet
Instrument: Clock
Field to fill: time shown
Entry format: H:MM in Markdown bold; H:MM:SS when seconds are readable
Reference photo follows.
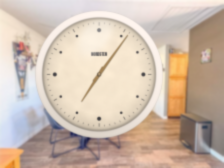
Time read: **7:06**
